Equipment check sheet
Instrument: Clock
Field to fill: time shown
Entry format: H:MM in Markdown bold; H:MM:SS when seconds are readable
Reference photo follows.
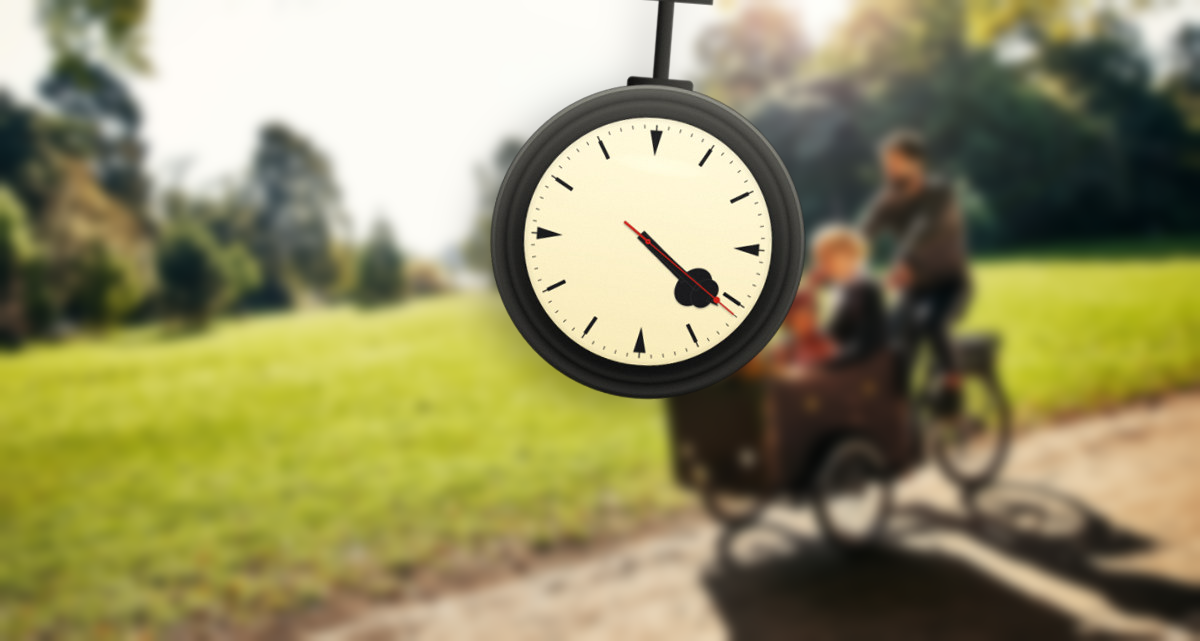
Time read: **4:21:21**
